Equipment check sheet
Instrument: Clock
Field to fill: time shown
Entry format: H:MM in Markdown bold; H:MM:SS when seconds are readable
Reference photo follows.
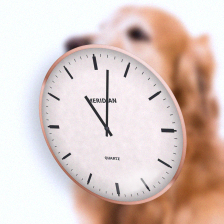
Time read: **11:02**
